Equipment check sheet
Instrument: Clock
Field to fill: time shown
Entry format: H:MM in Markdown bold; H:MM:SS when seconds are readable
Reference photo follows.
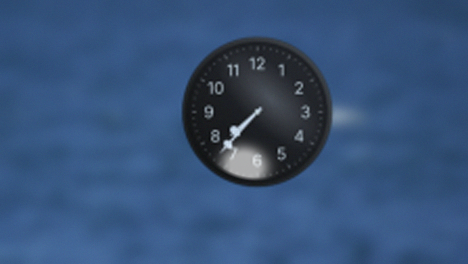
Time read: **7:37**
